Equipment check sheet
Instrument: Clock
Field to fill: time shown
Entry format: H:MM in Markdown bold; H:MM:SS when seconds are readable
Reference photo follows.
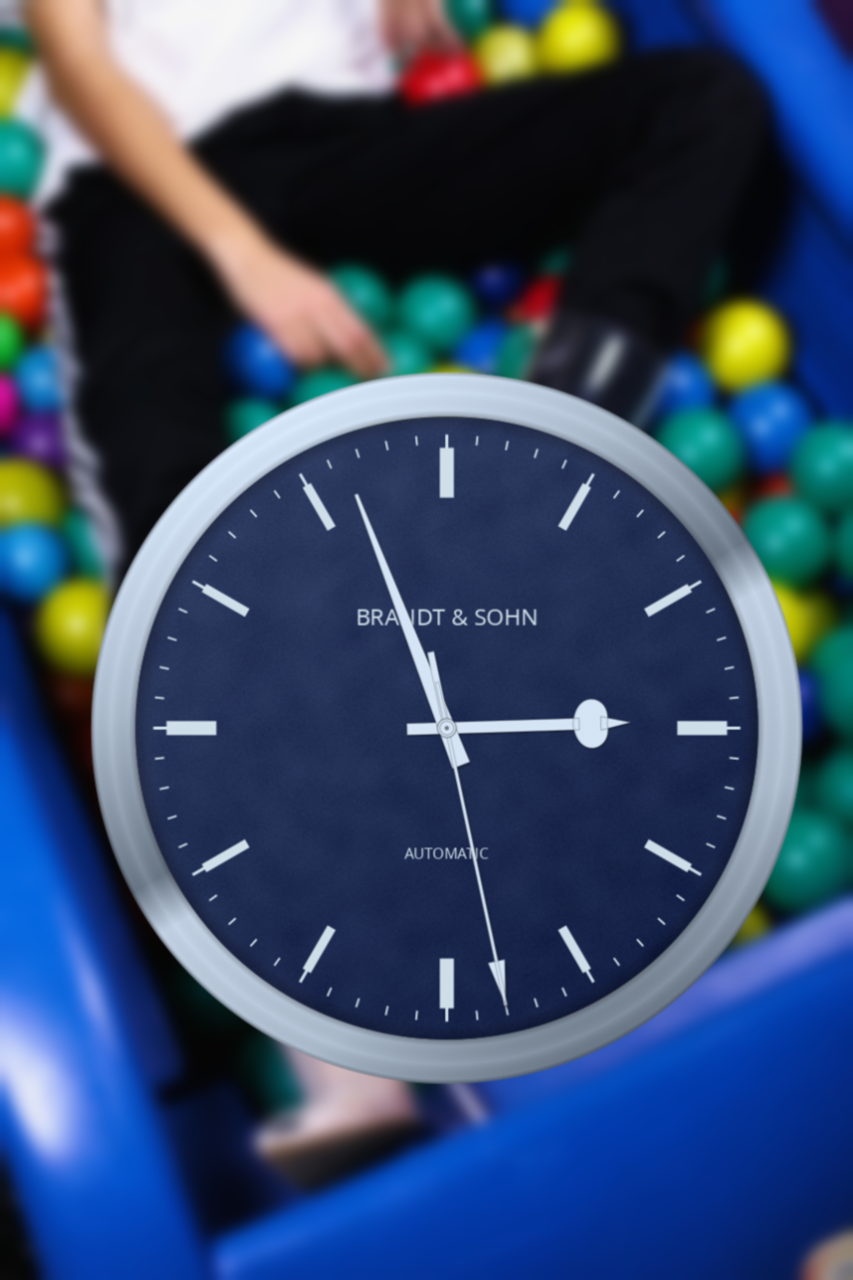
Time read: **2:56:28**
